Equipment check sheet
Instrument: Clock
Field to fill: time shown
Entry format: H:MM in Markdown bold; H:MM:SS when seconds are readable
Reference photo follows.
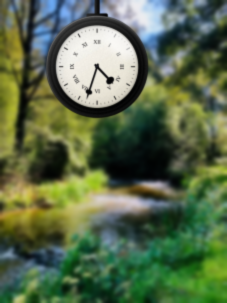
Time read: **4:33**
